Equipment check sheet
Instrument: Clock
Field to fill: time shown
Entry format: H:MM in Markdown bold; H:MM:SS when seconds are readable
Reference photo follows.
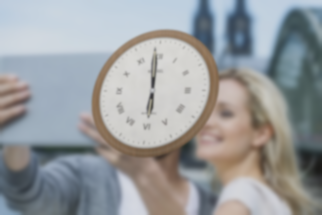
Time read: **5:59**
